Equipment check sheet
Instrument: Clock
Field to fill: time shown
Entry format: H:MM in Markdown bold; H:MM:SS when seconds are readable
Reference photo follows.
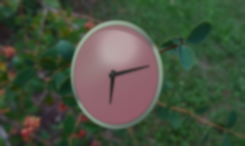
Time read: **6:13**
